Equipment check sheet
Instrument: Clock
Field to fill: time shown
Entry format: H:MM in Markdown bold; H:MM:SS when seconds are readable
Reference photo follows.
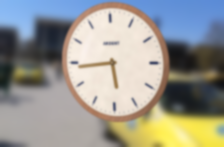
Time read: **5:44**
